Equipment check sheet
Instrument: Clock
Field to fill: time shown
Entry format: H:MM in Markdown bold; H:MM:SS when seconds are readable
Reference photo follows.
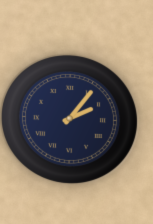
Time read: **2:06**
